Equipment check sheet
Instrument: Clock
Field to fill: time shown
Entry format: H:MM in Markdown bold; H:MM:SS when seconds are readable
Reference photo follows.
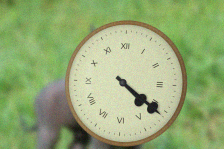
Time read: **4:21**
